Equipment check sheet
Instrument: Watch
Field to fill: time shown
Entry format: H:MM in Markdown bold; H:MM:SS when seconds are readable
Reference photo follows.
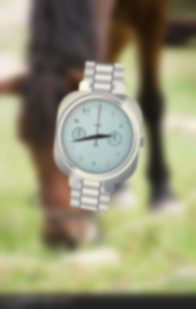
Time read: **2:42**
